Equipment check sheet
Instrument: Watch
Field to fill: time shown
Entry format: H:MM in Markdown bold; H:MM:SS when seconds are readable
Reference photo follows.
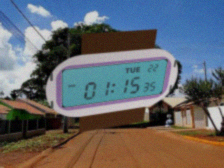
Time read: **1:15:35**
